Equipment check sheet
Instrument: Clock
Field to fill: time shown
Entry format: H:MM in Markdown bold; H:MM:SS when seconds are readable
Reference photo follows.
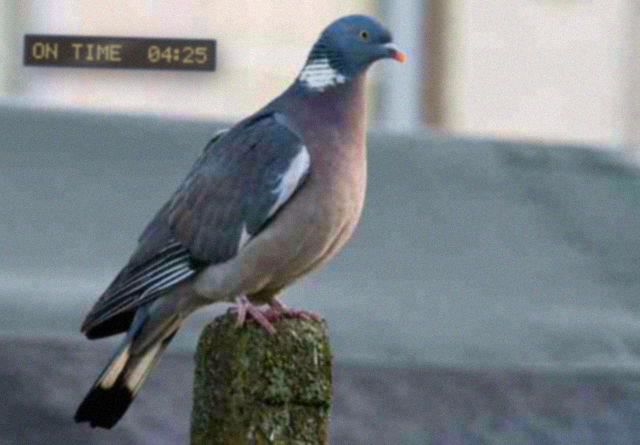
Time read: **4:25**
